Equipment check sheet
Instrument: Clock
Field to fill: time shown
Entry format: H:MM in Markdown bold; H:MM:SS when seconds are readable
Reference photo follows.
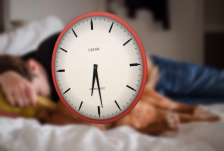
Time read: **6:29**
